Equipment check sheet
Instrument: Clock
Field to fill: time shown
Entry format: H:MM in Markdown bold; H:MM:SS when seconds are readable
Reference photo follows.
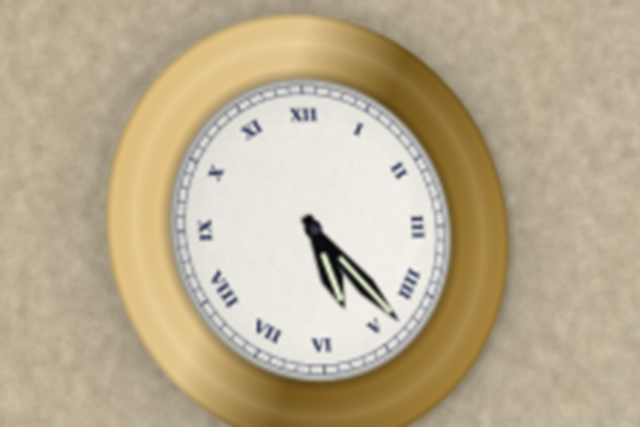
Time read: **5:23**
